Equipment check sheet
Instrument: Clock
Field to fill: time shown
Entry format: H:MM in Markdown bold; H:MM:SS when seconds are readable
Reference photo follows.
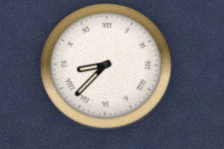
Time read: **8:37**
